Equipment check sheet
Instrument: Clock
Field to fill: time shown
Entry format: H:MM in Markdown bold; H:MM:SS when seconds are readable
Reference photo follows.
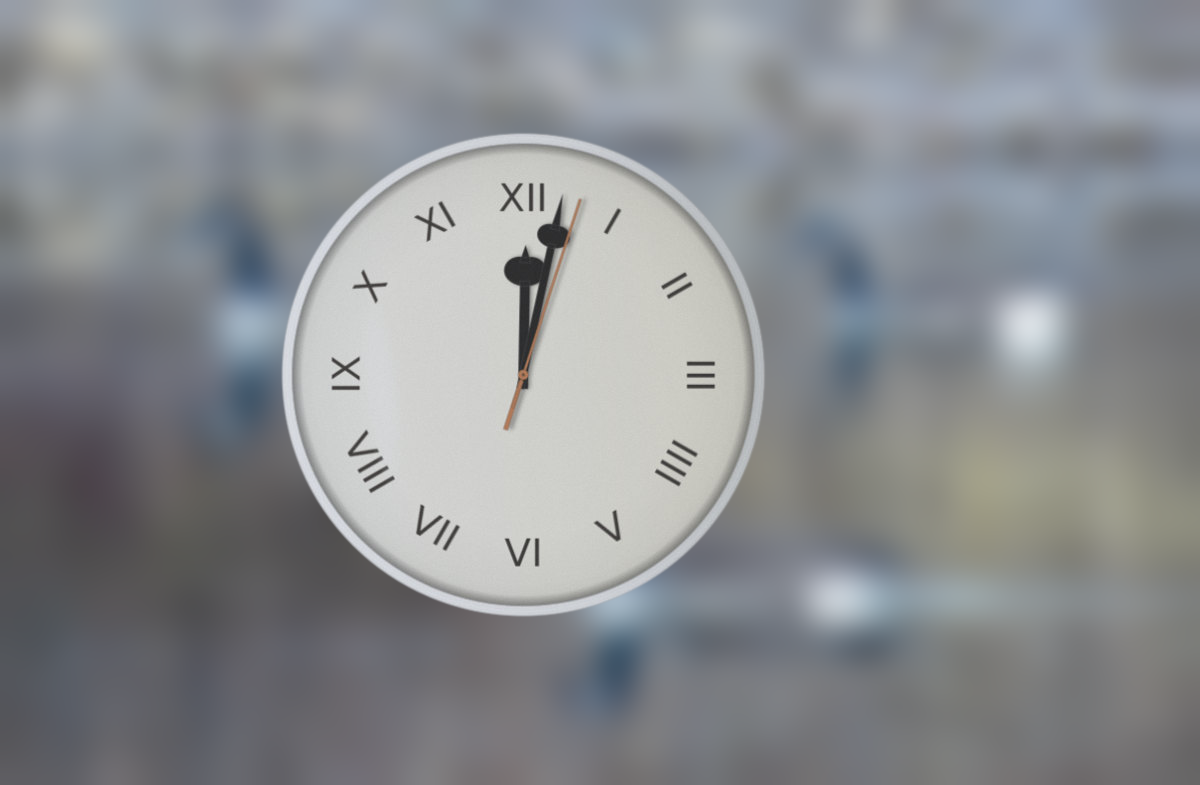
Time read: **12:02:03**
